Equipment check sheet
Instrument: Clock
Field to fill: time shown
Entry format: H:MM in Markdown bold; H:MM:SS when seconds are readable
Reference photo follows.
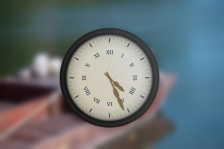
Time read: **4:26**
